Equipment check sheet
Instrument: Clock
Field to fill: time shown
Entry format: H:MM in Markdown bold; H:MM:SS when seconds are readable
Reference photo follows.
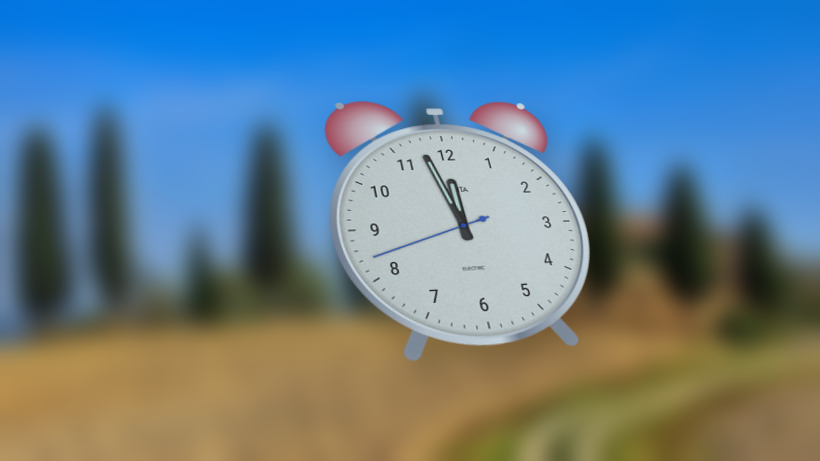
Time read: **11:57:42**
